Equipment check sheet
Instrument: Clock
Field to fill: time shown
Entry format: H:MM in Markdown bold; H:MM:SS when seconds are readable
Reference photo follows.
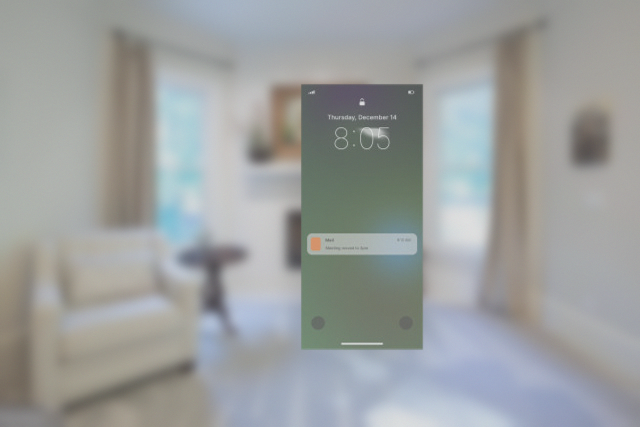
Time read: **8:05**
